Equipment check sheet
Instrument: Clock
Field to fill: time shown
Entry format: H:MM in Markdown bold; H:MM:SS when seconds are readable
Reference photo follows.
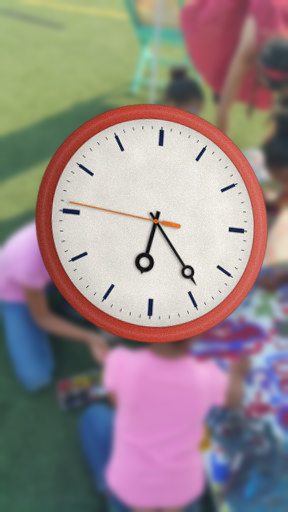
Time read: **6:23:46**
